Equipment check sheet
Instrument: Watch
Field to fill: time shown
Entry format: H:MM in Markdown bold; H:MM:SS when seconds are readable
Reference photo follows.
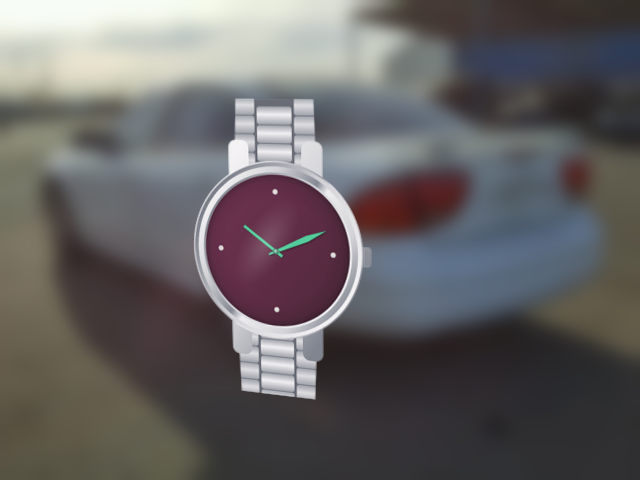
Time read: **10:11**
